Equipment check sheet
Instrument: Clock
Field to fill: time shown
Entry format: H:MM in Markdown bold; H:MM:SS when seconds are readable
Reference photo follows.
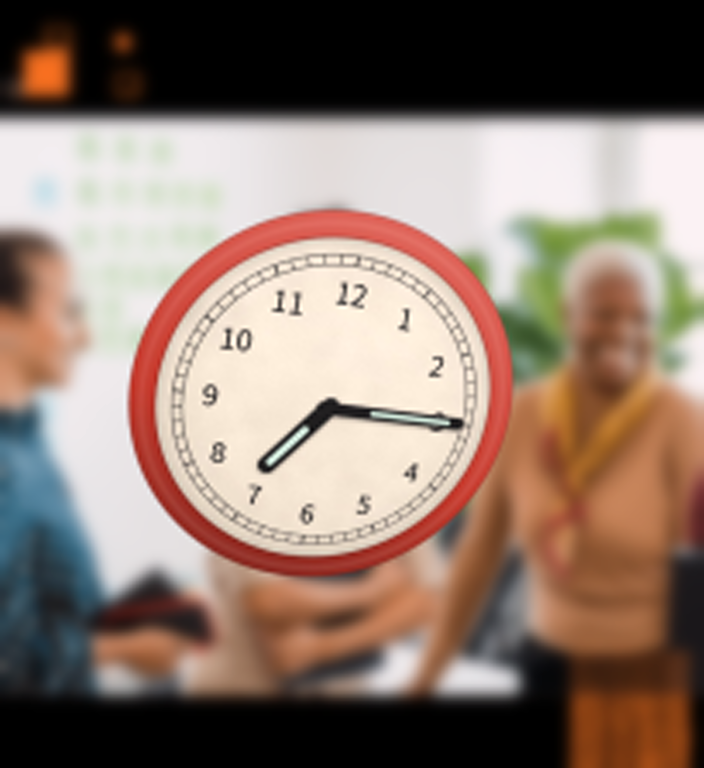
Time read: **7:15**
